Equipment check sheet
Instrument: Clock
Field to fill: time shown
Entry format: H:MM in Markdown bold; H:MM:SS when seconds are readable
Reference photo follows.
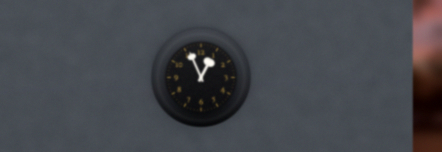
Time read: **12:56**
